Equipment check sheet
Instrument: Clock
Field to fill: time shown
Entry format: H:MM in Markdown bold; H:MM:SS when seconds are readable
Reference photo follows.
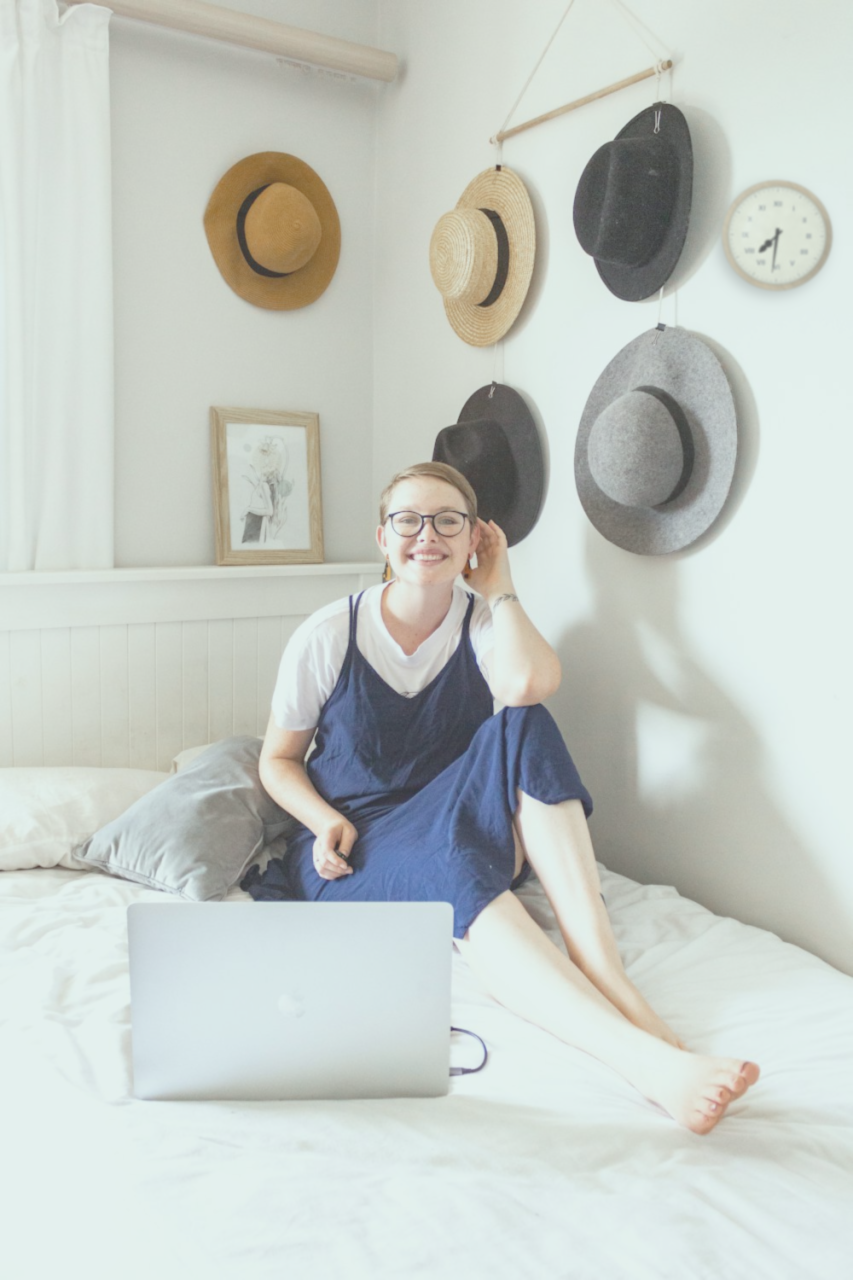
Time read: **7:31**
